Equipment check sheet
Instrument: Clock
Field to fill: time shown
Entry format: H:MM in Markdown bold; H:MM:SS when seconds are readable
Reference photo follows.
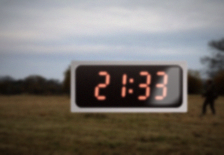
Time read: **21:33**
